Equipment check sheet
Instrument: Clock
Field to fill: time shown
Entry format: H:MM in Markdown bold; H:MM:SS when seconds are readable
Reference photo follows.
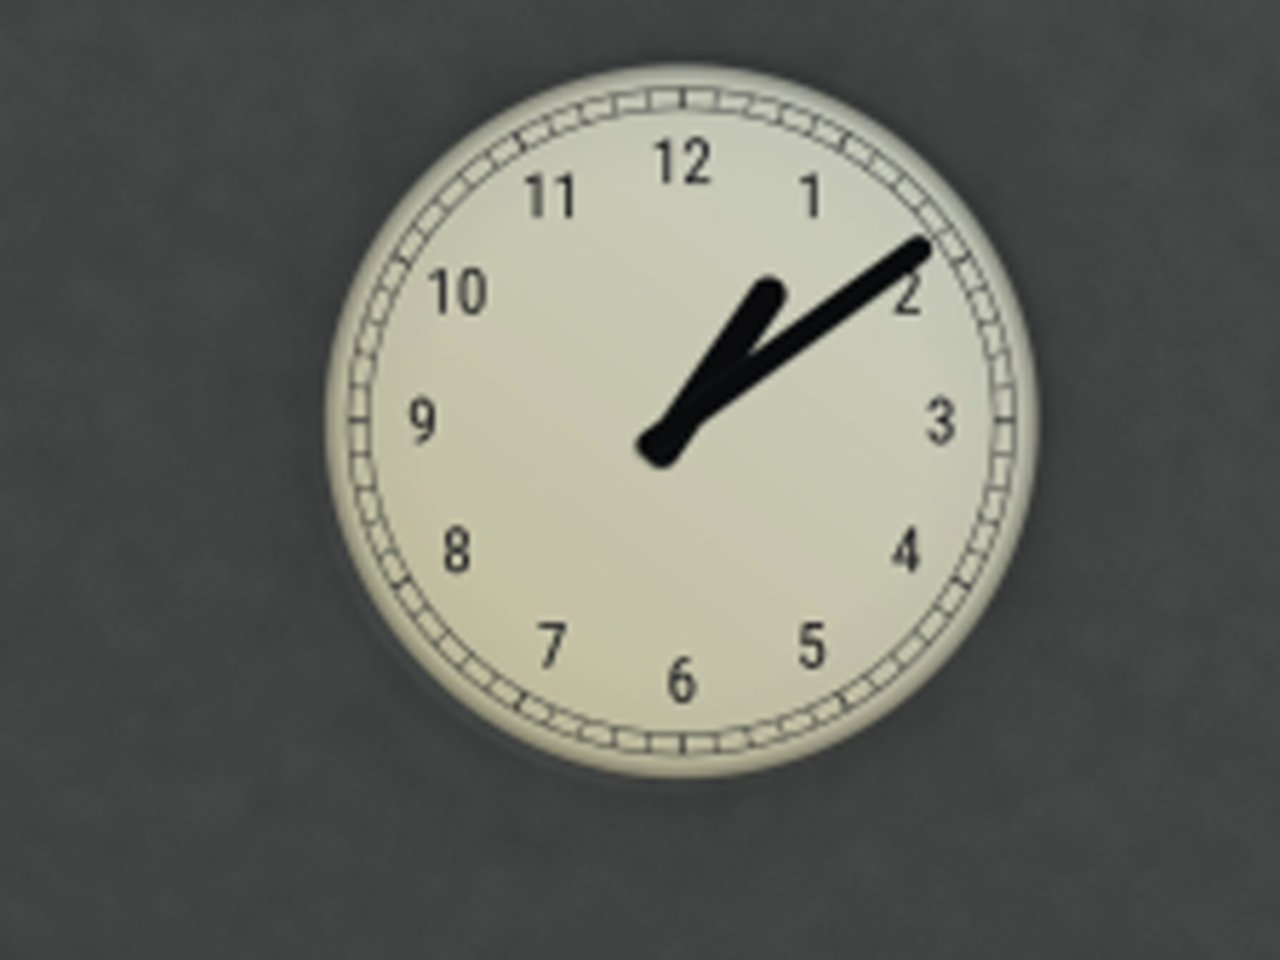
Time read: **1:09**
